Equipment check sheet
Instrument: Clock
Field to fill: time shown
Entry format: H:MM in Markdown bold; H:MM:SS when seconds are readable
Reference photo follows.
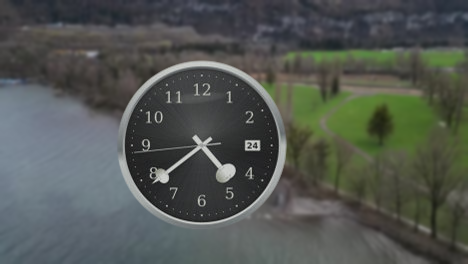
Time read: **4:38:44**
